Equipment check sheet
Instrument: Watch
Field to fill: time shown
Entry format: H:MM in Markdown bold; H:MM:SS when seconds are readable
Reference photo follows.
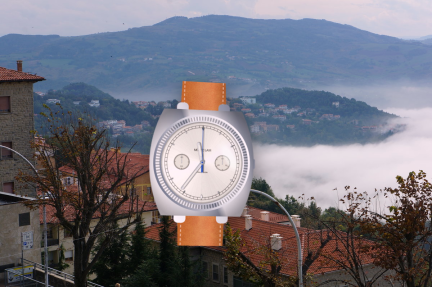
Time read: **11:36**
